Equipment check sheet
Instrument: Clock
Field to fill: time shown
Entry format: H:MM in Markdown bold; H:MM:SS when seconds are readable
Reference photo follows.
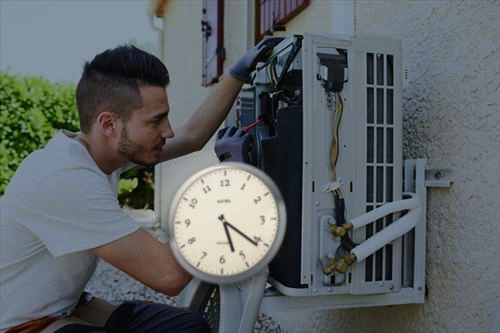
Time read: **5:21**
